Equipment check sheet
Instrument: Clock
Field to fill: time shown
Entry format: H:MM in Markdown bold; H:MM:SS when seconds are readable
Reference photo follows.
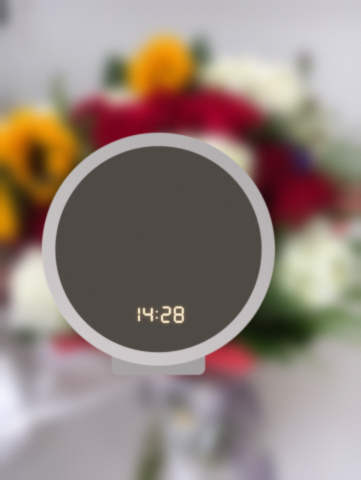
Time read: **14:28**
